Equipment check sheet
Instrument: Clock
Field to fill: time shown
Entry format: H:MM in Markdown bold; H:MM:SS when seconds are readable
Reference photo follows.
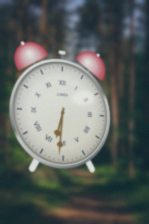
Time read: **6:31**
